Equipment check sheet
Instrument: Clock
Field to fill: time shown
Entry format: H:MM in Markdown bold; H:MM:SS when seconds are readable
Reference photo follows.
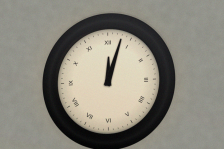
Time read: **12:03**
